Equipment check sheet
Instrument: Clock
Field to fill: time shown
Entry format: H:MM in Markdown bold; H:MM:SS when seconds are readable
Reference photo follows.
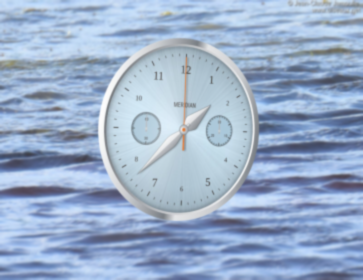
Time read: **1:38**
